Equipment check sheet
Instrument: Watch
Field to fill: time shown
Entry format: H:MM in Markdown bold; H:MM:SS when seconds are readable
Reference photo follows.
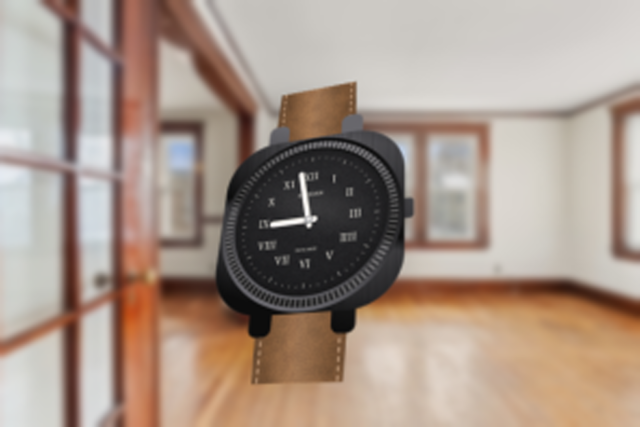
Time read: **8:58**
